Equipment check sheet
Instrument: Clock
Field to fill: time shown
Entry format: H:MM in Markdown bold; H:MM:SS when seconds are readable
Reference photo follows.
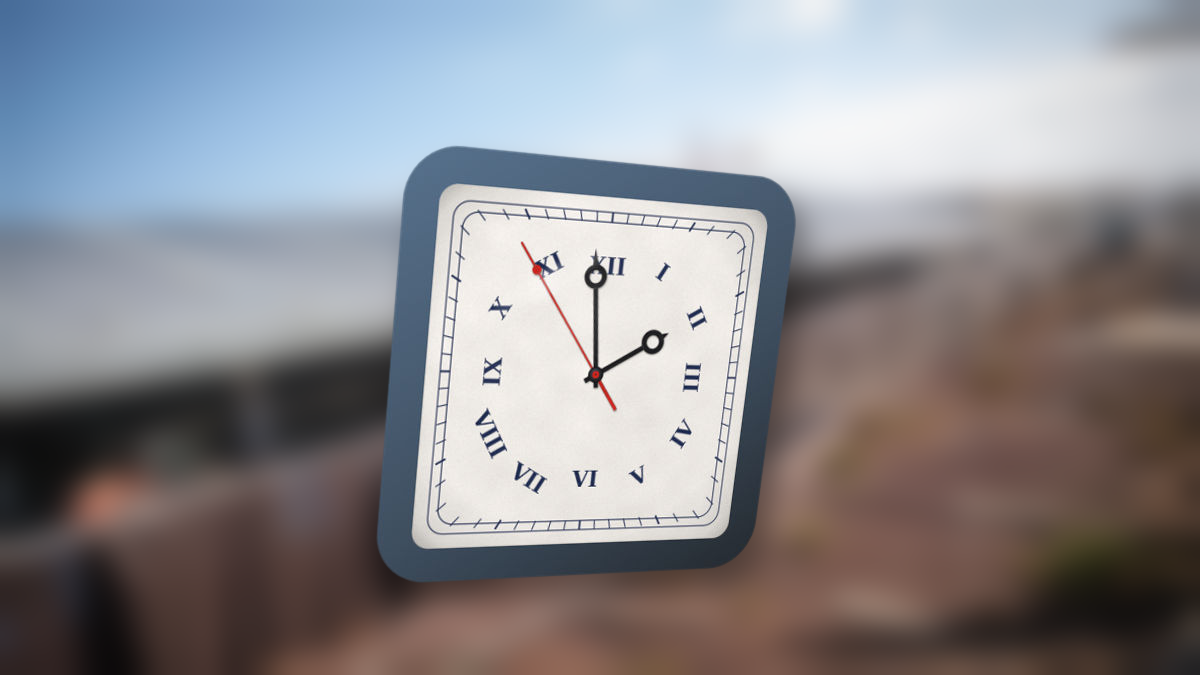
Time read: **1:58:54**
